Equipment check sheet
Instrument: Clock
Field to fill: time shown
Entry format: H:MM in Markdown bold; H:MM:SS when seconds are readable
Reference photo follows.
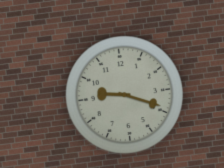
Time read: **9:19**
